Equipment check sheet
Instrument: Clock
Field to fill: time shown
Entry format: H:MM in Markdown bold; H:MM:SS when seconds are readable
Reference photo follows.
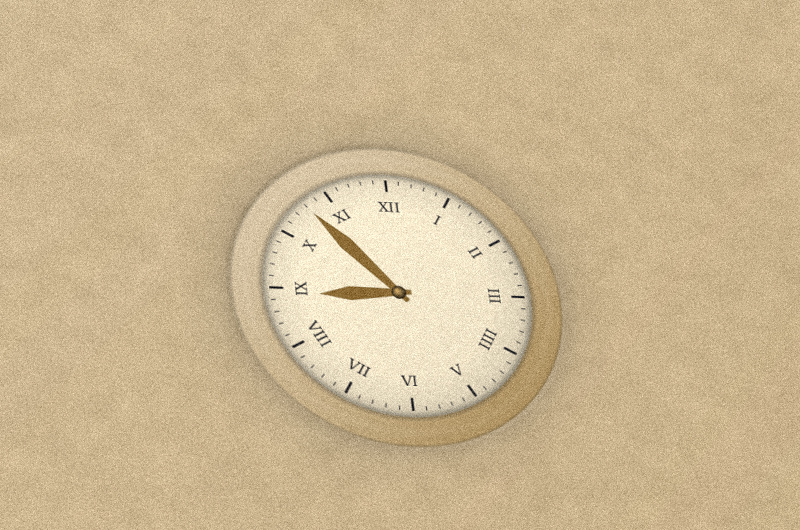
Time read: **8:53**
